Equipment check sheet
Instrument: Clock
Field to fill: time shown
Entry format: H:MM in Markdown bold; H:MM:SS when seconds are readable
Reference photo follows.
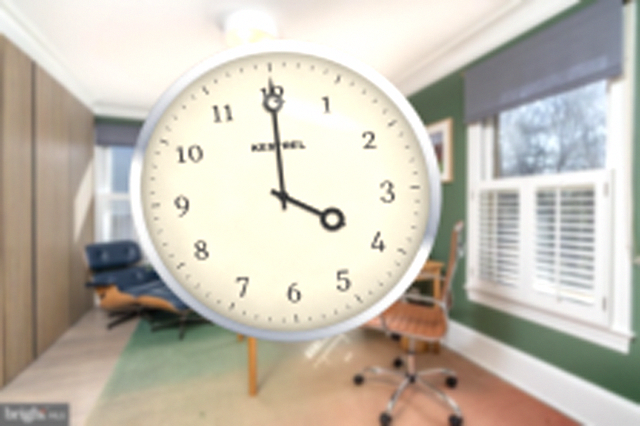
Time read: **4:00**
